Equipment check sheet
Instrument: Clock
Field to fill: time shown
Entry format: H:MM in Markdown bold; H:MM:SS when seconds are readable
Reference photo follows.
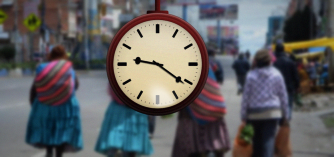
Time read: **9:21**
